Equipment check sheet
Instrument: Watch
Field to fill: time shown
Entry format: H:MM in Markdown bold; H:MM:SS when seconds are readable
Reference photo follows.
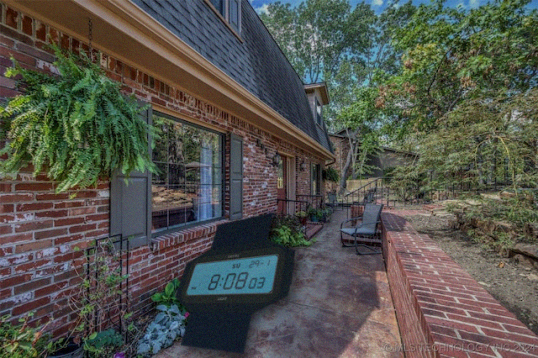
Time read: **8:08:03**
